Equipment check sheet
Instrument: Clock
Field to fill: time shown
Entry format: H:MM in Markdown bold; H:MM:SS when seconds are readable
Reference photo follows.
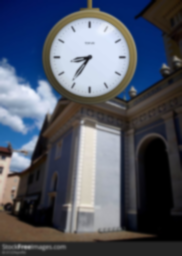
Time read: **8:36**
